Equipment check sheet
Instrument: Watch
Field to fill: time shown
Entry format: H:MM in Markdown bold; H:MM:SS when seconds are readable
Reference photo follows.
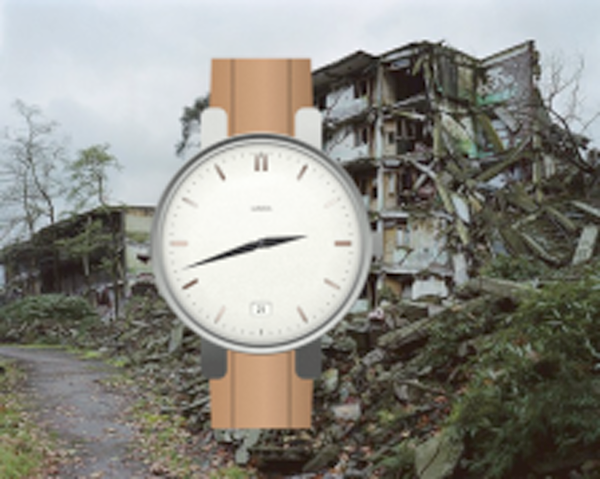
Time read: **2:42**
